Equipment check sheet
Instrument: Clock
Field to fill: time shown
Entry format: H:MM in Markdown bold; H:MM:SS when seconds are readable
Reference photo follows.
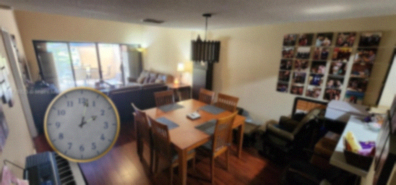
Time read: **2:02**
